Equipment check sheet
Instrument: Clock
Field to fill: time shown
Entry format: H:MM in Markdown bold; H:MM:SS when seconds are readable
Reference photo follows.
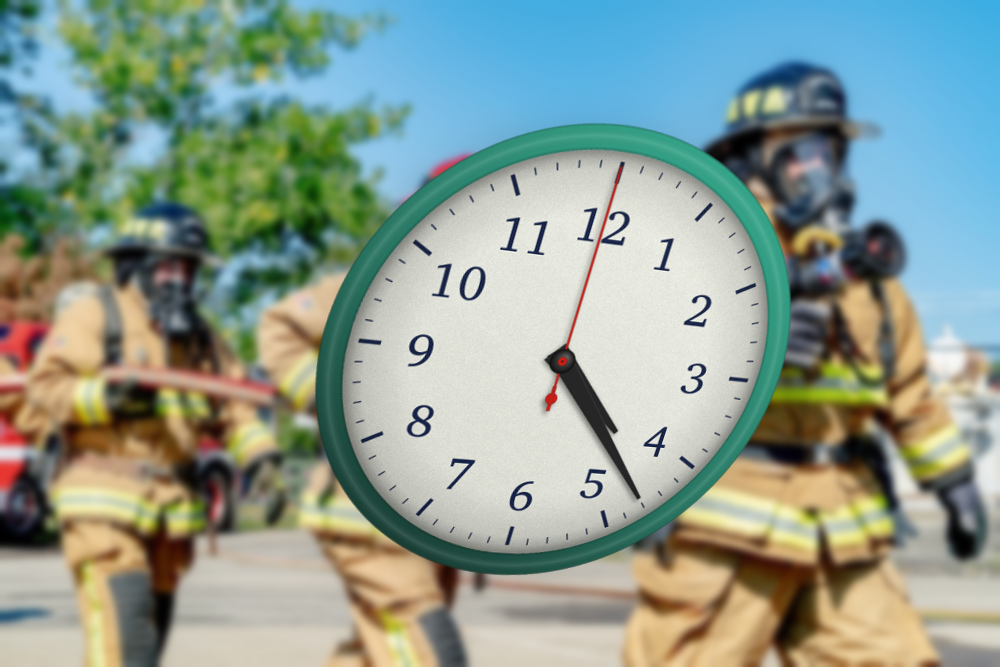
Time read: **4:23:00**
